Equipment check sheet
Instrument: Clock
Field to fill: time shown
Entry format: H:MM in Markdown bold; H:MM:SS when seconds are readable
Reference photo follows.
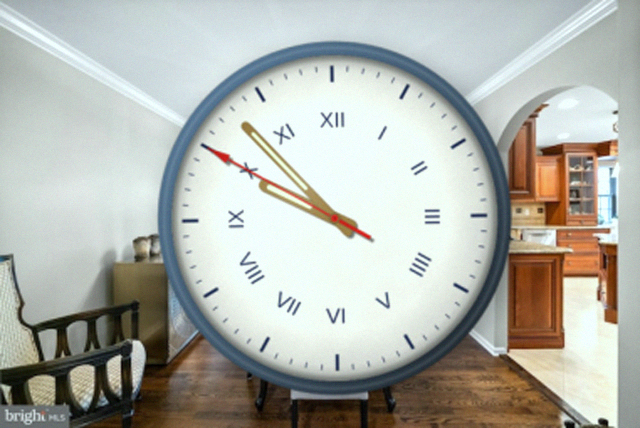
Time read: **9:52:50**
